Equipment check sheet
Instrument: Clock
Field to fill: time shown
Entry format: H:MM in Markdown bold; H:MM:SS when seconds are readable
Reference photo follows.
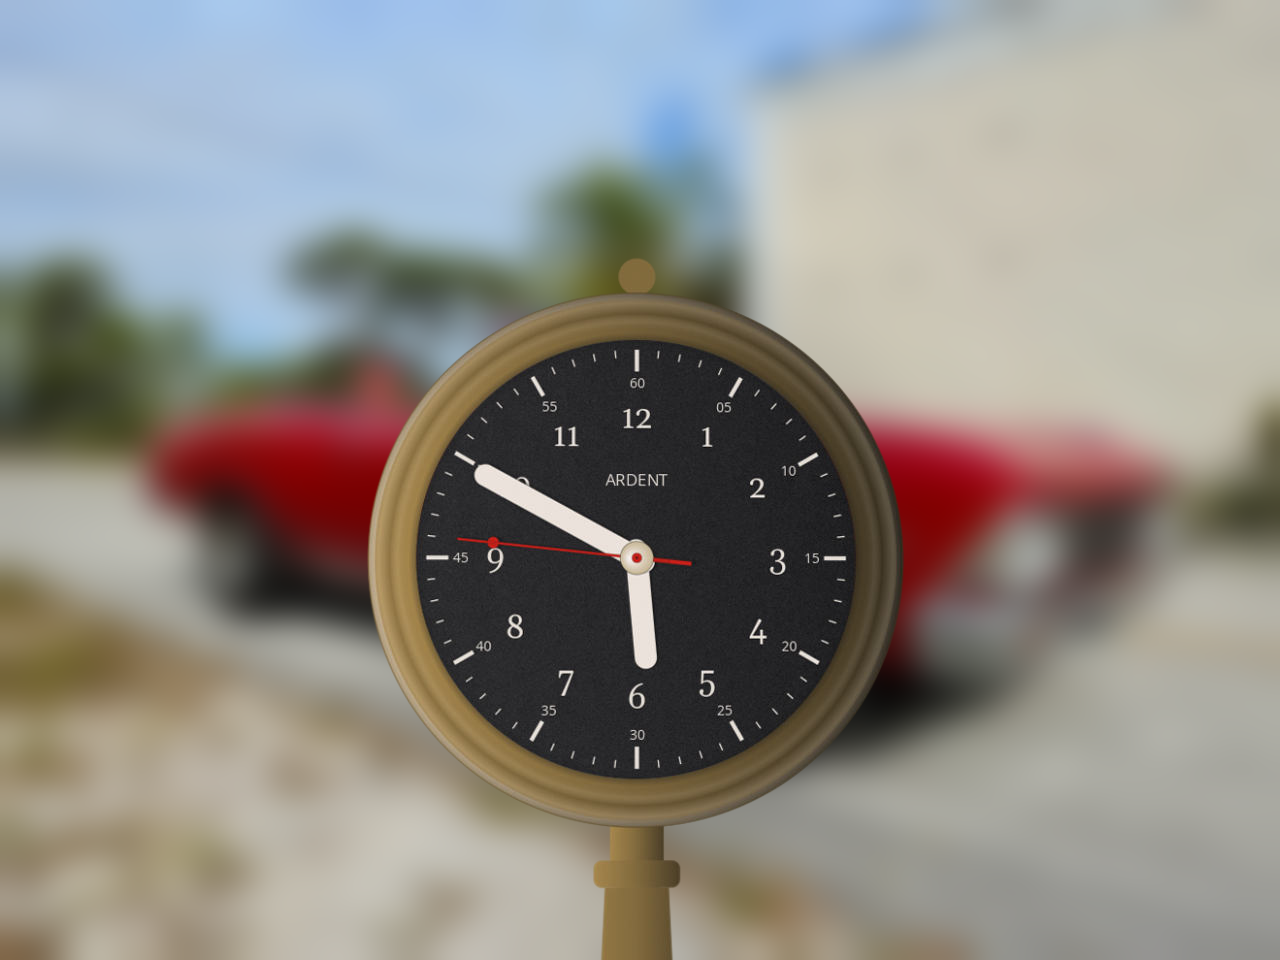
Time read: **5:49:46**
